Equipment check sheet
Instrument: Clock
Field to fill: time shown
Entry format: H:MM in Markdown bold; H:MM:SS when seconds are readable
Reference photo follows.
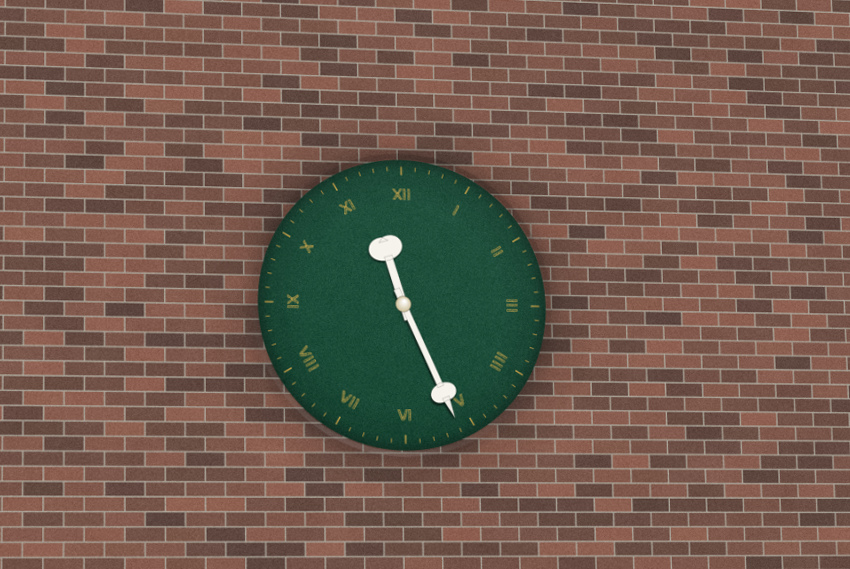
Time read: **11:26**
